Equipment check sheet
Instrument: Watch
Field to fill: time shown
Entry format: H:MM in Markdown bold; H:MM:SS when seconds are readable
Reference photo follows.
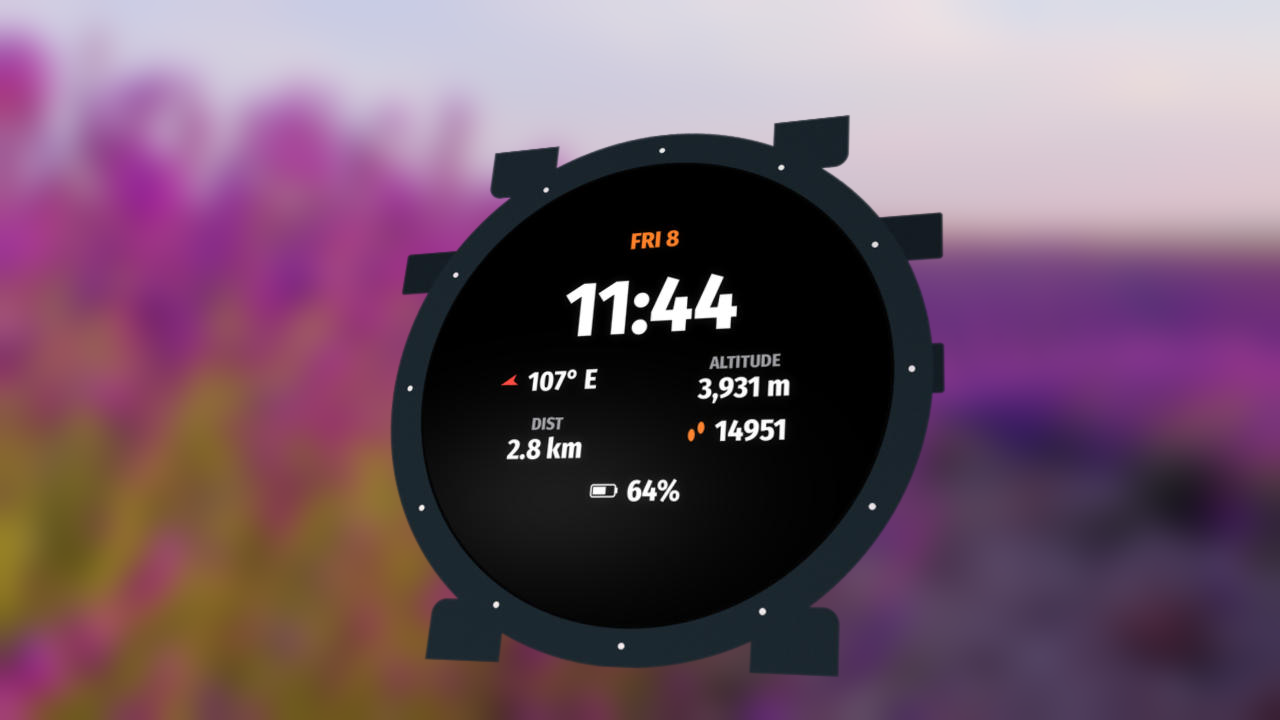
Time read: **11:44**
